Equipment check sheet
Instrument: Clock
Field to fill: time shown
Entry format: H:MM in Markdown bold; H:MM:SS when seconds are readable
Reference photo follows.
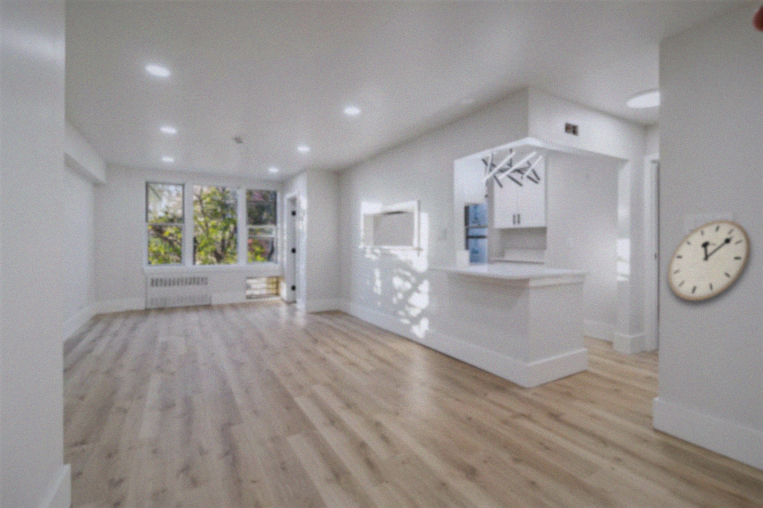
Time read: **11:07**
